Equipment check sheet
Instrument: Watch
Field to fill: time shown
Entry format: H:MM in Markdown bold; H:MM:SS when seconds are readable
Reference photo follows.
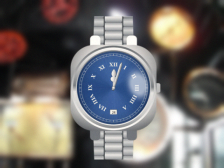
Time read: **12:03**
